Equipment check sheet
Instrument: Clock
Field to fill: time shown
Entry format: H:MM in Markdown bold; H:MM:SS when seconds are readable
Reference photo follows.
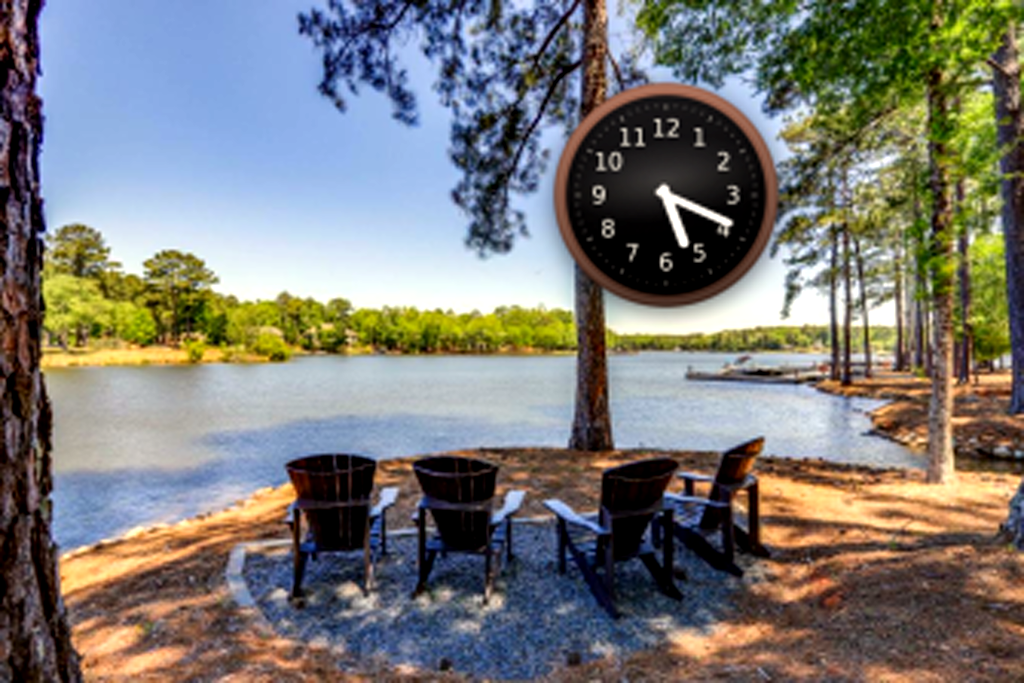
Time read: **5:19**
